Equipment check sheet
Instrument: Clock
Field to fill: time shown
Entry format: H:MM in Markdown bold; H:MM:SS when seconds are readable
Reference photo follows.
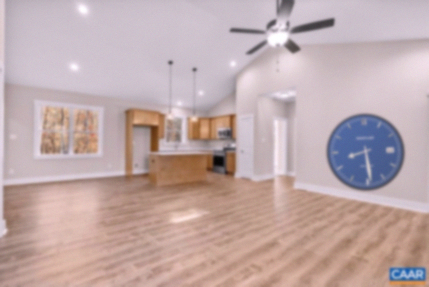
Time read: **8:29**
